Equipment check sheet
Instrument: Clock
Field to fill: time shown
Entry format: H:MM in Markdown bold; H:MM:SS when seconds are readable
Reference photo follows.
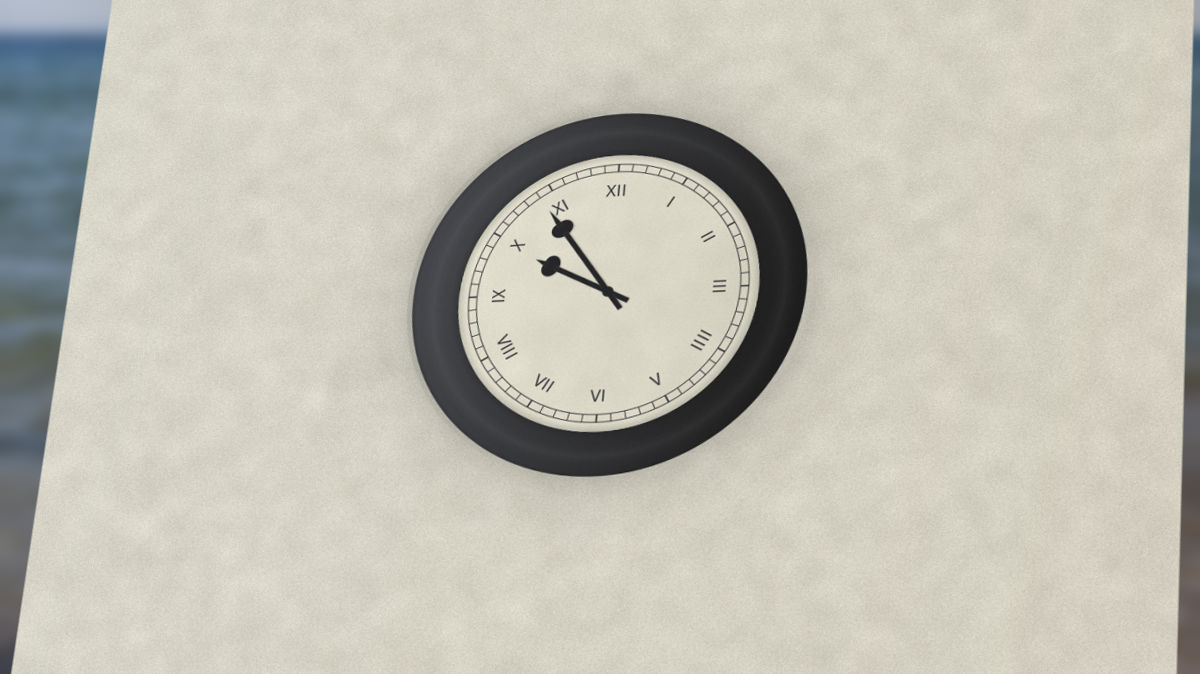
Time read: **9:54**
